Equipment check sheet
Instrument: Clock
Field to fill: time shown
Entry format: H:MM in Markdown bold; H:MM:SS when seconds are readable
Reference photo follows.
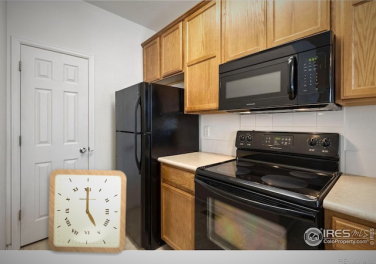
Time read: **5:00**
